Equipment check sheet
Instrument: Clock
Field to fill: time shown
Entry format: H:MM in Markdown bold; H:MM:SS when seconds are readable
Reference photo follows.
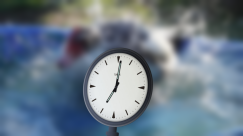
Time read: **7:01**
